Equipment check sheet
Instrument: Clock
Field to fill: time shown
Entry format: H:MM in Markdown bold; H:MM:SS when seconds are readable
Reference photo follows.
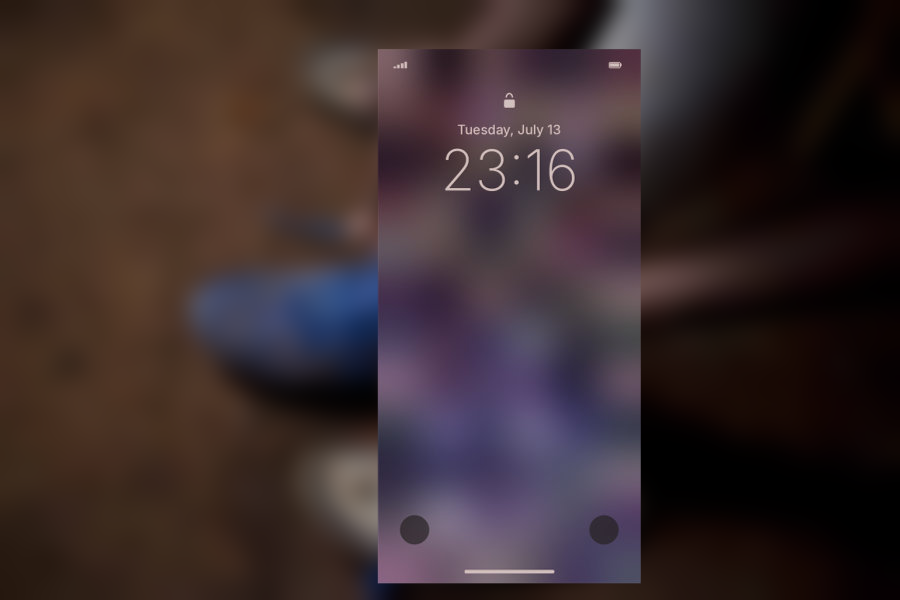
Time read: **23:16**
